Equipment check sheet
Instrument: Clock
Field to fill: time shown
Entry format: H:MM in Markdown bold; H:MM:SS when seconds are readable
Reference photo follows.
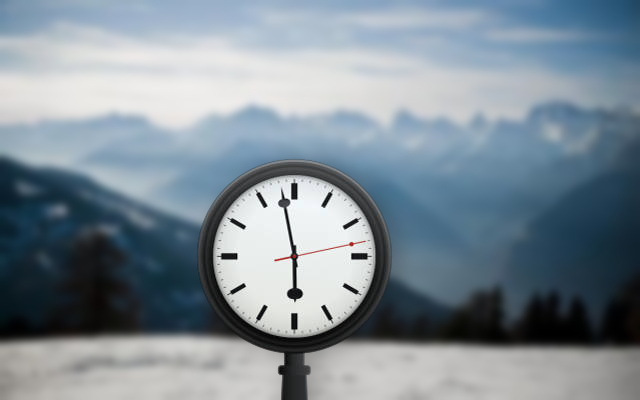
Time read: **5:58:13**
